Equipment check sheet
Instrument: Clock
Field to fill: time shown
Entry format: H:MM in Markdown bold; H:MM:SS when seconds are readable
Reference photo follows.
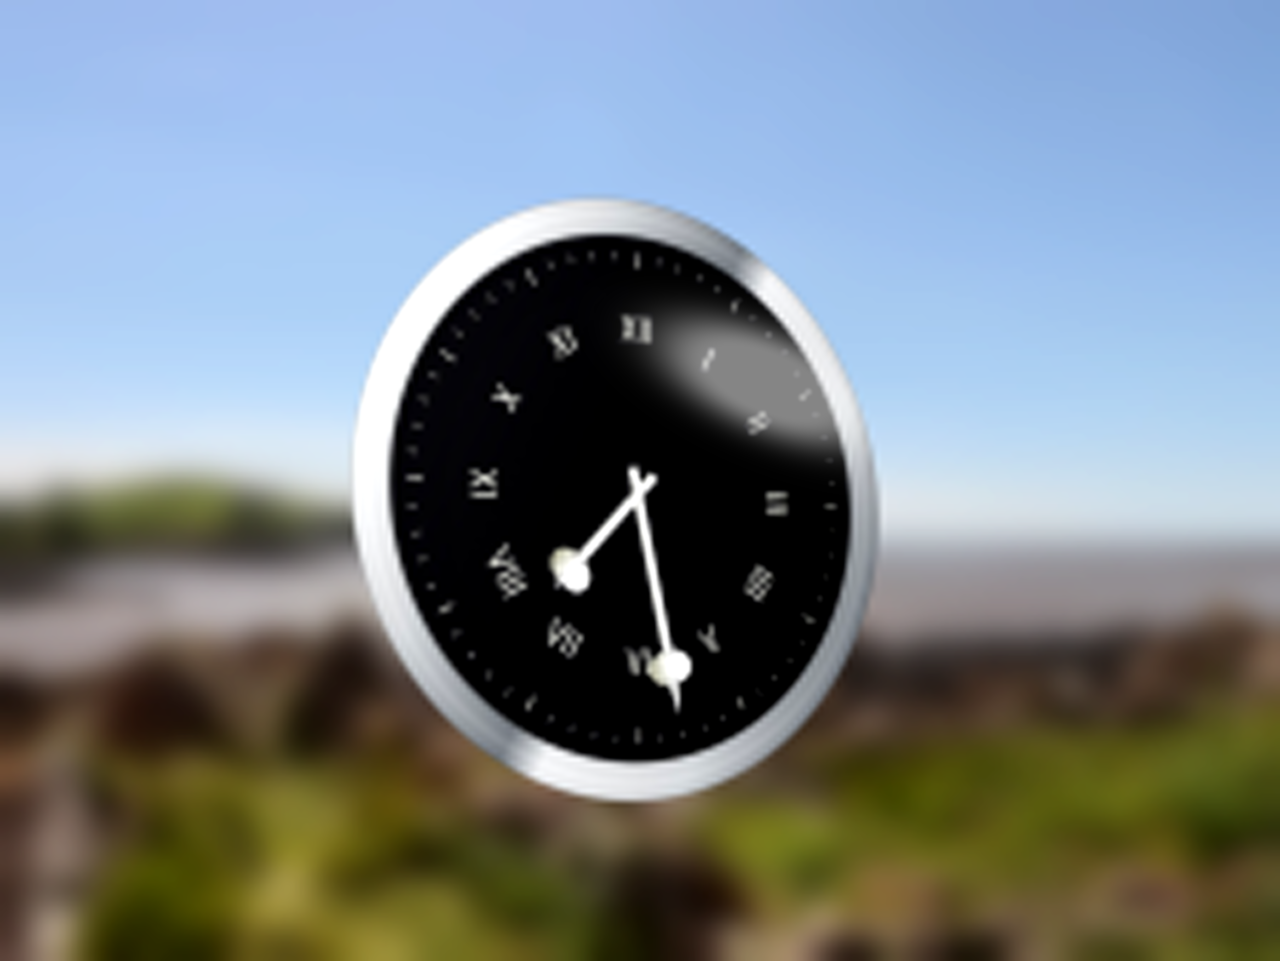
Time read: **7:28**
